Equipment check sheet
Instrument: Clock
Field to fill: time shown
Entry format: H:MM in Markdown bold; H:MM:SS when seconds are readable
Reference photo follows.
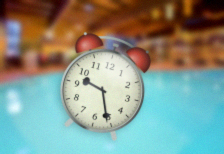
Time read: **9:26**
